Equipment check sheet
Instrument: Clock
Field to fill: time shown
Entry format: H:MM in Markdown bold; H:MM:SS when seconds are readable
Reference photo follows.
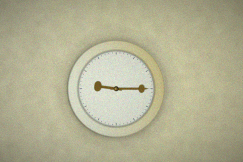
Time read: **9:15**
